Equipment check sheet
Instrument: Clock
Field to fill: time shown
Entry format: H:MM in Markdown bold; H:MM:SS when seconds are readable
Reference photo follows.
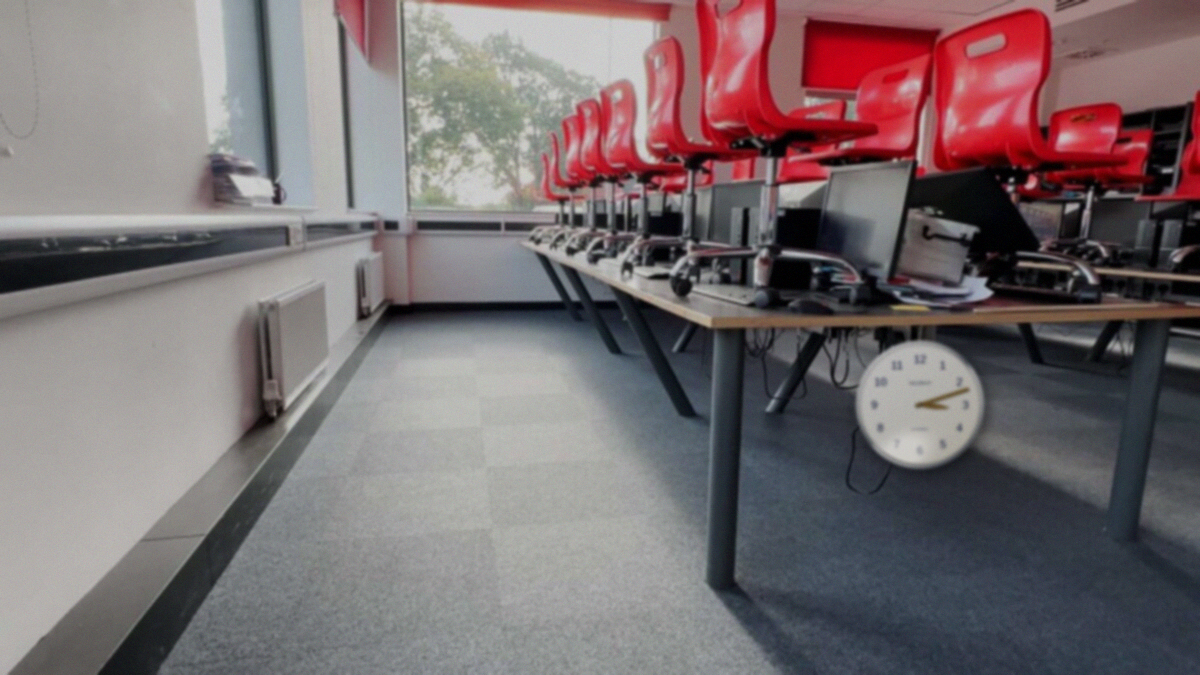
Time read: **3:12**
